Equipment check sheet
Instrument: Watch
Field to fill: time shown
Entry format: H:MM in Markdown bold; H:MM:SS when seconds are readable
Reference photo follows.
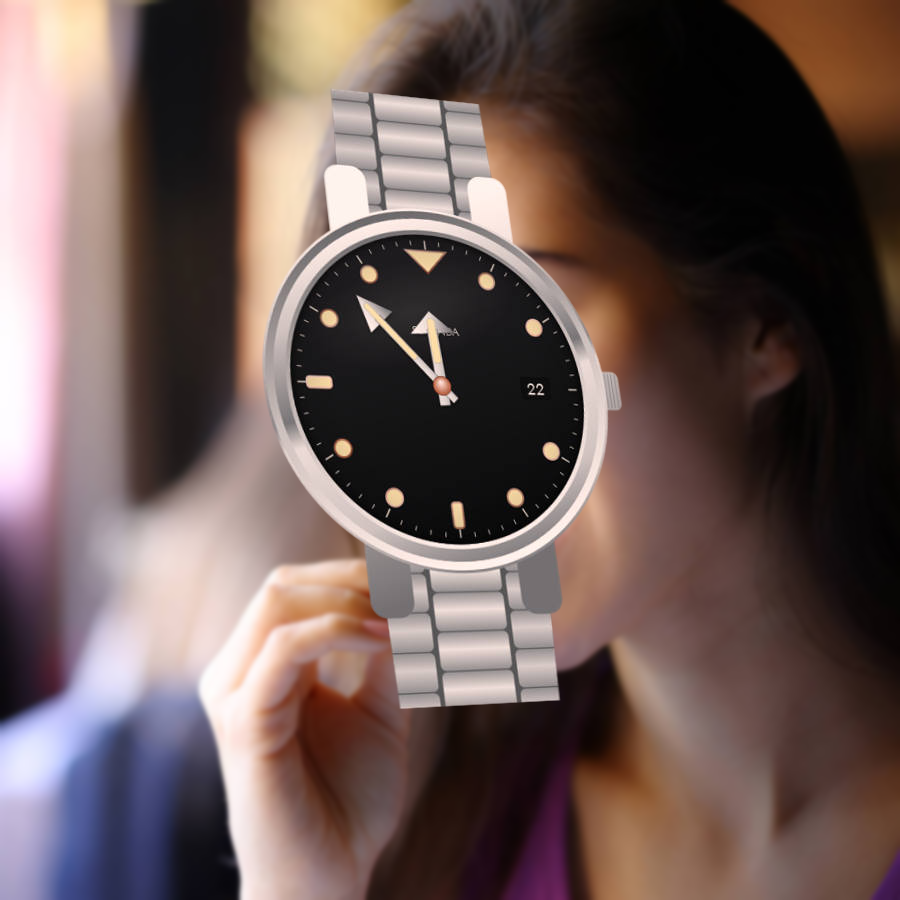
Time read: **11:53**
